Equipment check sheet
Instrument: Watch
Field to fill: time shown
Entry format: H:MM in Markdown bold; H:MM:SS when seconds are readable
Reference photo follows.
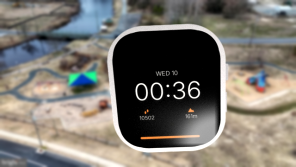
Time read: **0:36**
